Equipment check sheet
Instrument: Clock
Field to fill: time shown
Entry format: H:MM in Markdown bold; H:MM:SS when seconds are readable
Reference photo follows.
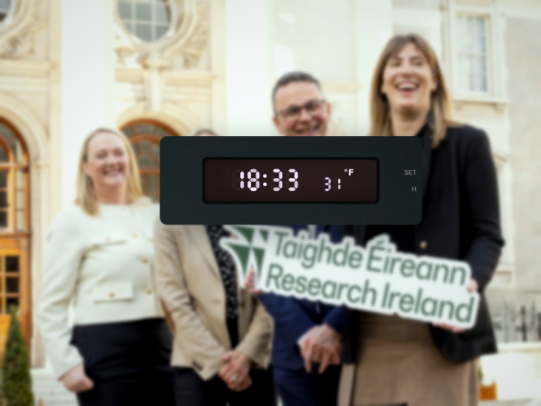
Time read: **18:33**
